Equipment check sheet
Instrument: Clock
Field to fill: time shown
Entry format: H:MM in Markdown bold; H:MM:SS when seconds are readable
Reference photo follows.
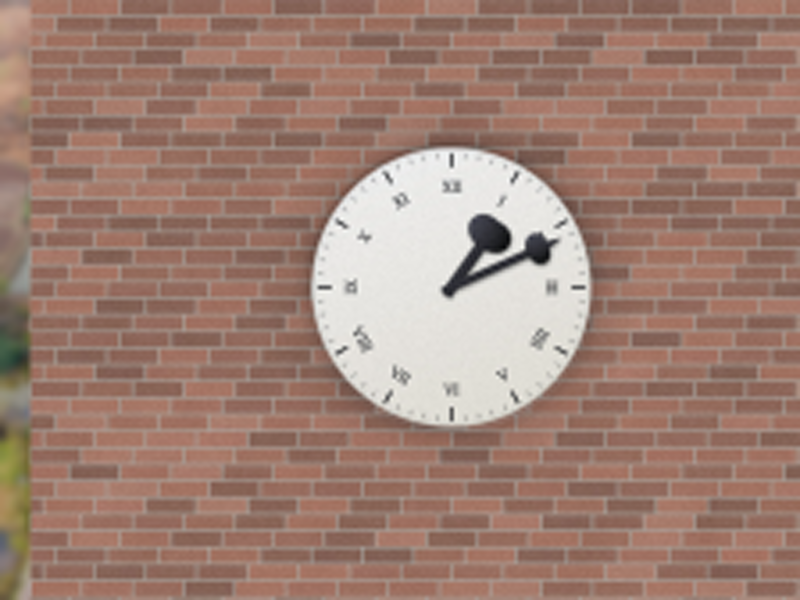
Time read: **1:11**
